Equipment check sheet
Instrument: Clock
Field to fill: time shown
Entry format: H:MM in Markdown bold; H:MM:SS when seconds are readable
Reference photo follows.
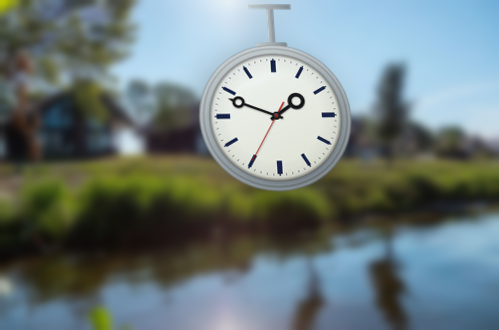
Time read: **1:48:35**
